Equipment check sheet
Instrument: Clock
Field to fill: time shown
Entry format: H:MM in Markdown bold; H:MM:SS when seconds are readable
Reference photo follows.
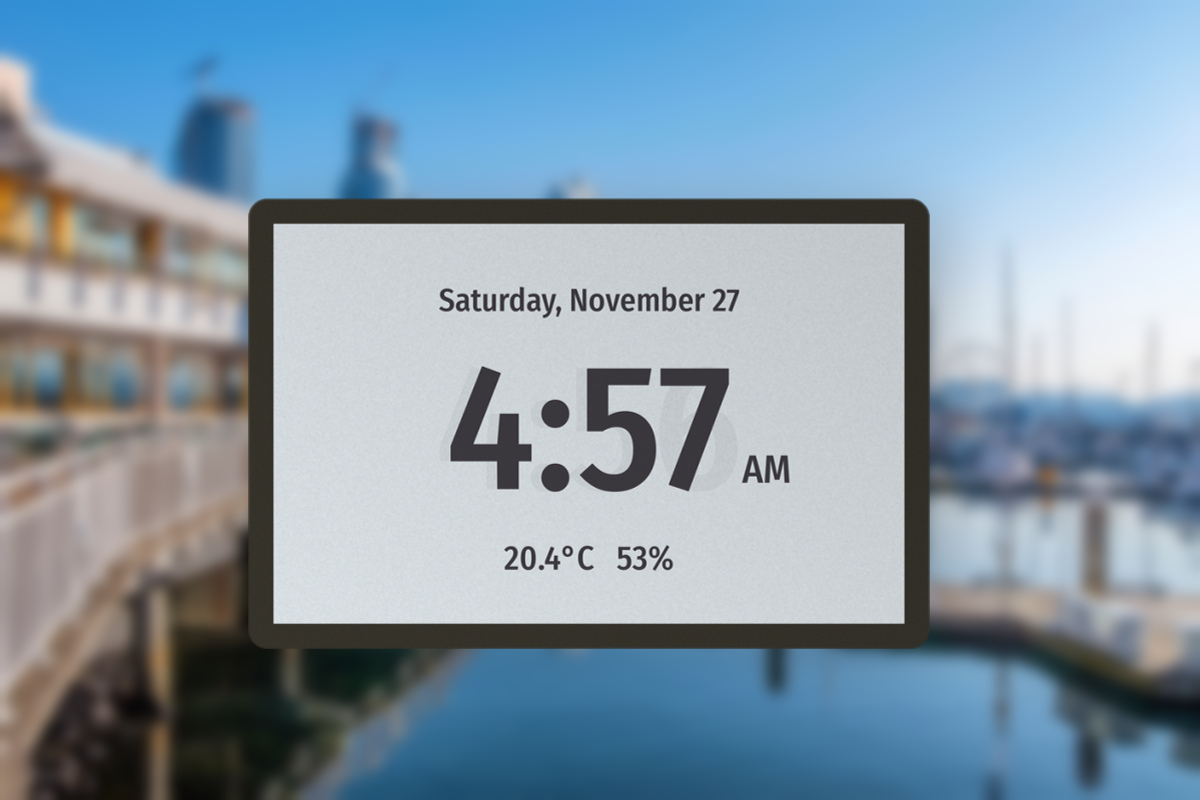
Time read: **4:57**
